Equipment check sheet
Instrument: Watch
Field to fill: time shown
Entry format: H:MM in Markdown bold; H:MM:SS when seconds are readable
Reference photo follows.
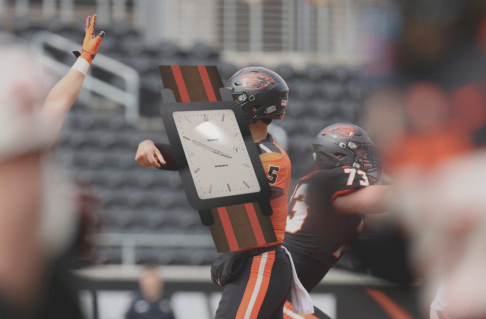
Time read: **3:50**
